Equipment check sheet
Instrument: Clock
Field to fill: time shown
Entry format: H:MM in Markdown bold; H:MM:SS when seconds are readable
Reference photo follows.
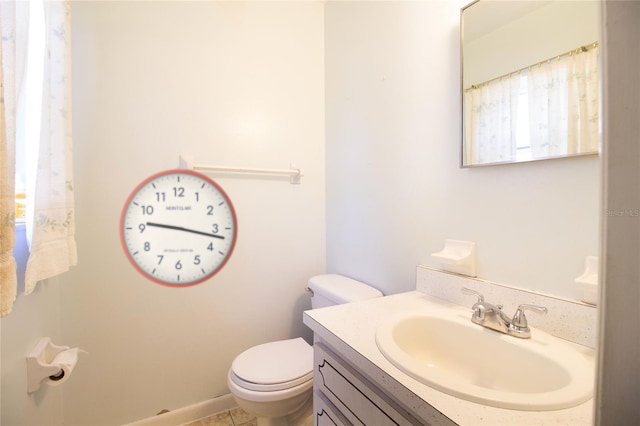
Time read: **9:17**
